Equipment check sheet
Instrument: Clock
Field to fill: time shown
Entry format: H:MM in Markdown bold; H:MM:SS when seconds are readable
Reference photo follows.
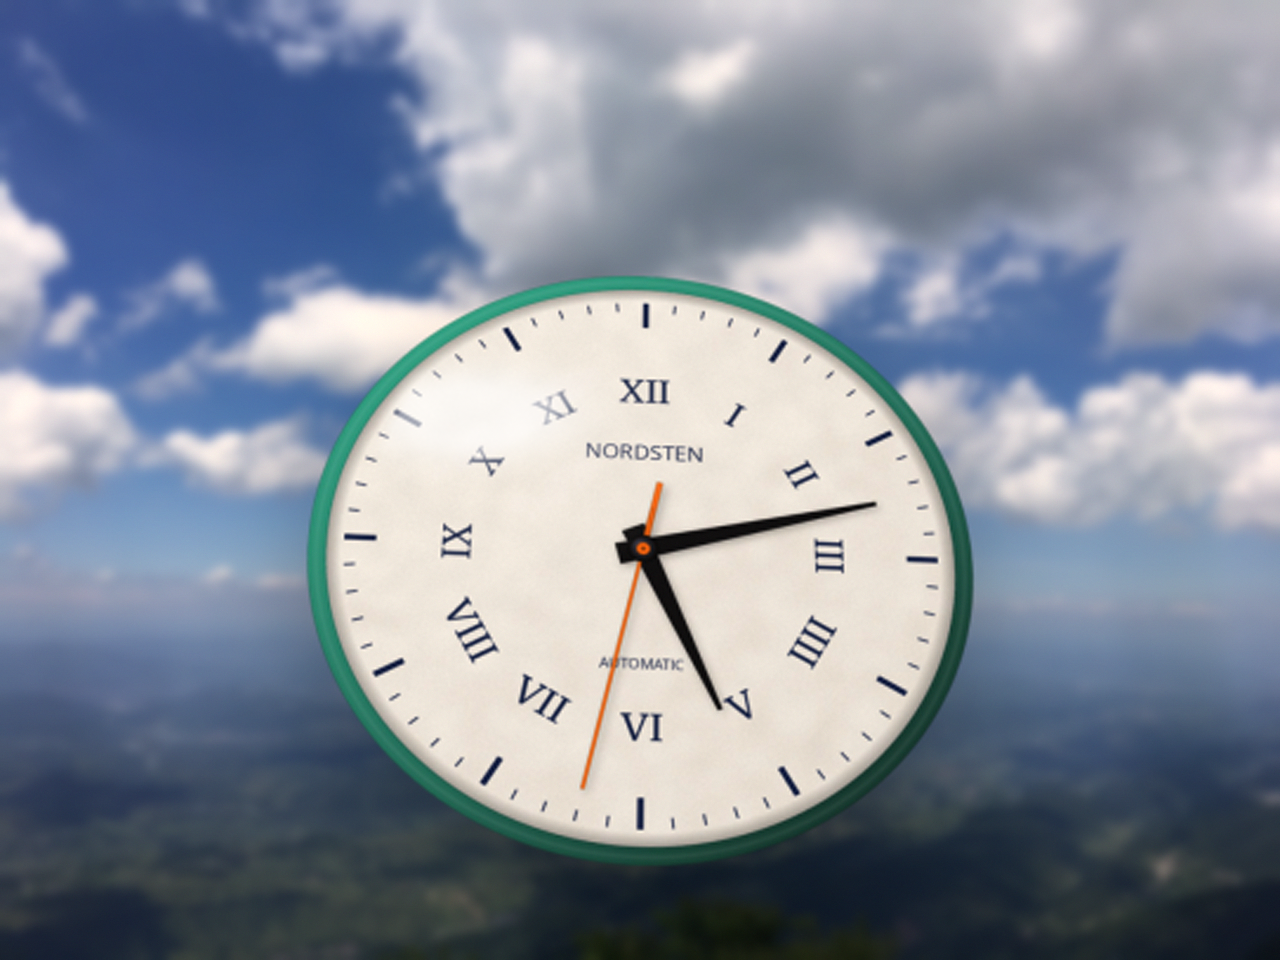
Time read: **5:12:32**
